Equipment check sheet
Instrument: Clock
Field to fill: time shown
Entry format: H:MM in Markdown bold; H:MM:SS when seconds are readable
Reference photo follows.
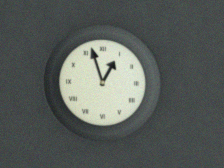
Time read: **12:57**
